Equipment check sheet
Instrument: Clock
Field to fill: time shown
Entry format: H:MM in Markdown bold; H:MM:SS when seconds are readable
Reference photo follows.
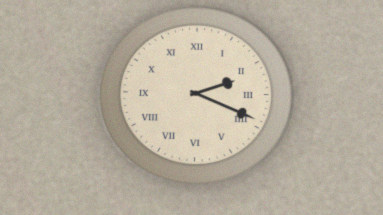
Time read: **2:19**
